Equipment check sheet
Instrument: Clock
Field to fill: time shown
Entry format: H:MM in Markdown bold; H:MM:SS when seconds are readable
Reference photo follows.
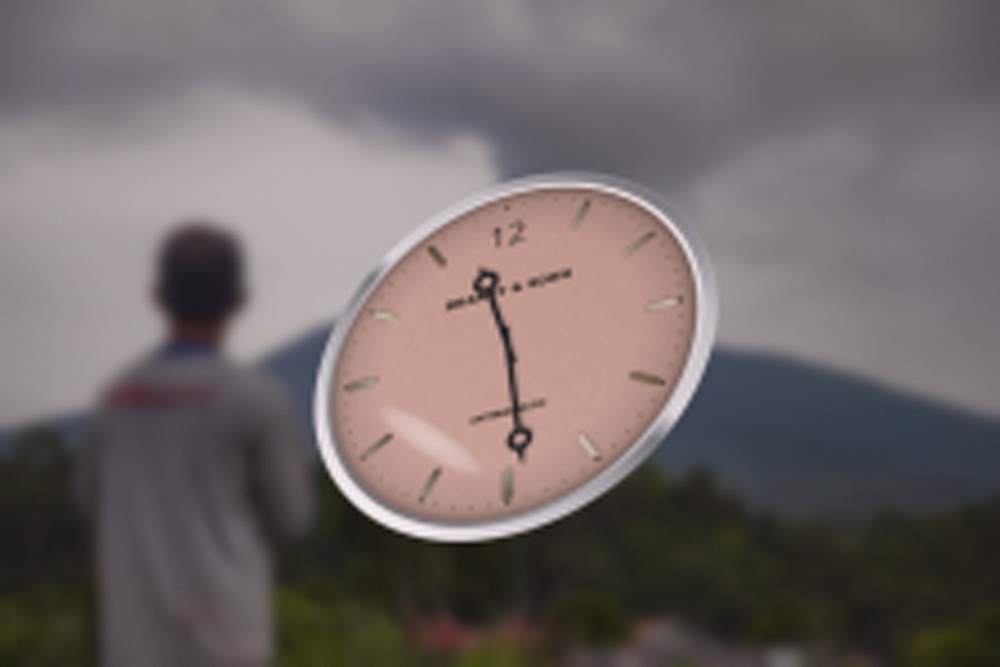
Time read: **11:29**
